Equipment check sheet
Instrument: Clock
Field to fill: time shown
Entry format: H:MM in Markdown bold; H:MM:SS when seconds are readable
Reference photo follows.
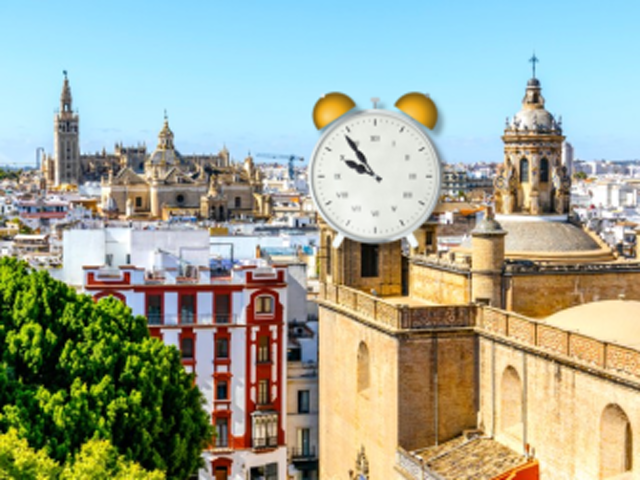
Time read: **9:54**
